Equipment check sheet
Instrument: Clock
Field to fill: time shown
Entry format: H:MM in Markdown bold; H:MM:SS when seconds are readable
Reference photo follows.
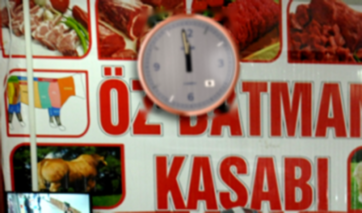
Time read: **11:59**
